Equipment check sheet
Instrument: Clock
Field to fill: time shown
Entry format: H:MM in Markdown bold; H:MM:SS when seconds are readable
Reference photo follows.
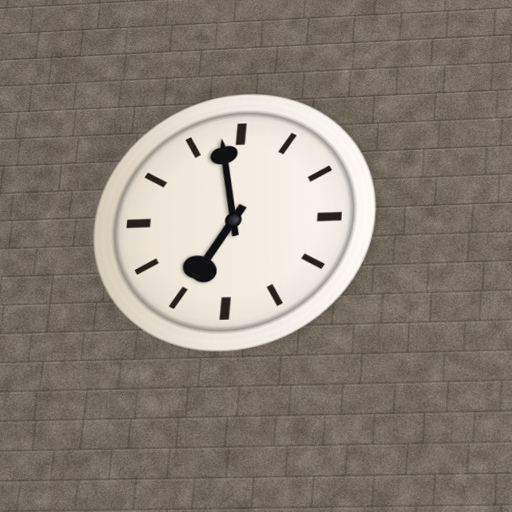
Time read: **6:58**
